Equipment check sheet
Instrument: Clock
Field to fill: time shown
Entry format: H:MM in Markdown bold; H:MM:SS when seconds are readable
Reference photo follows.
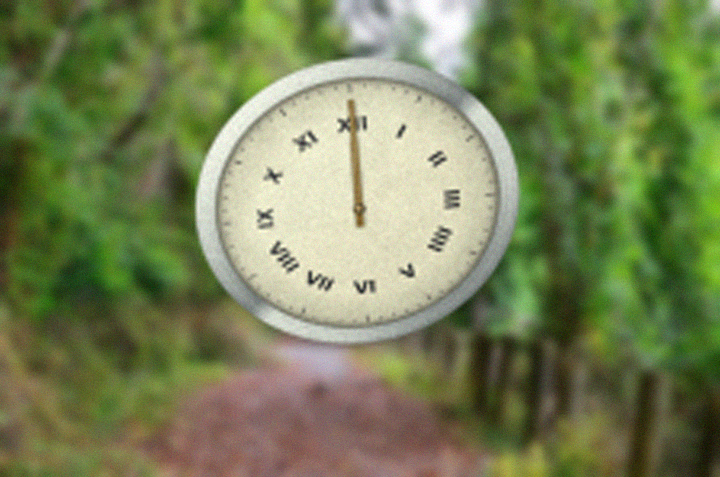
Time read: **12:00**
